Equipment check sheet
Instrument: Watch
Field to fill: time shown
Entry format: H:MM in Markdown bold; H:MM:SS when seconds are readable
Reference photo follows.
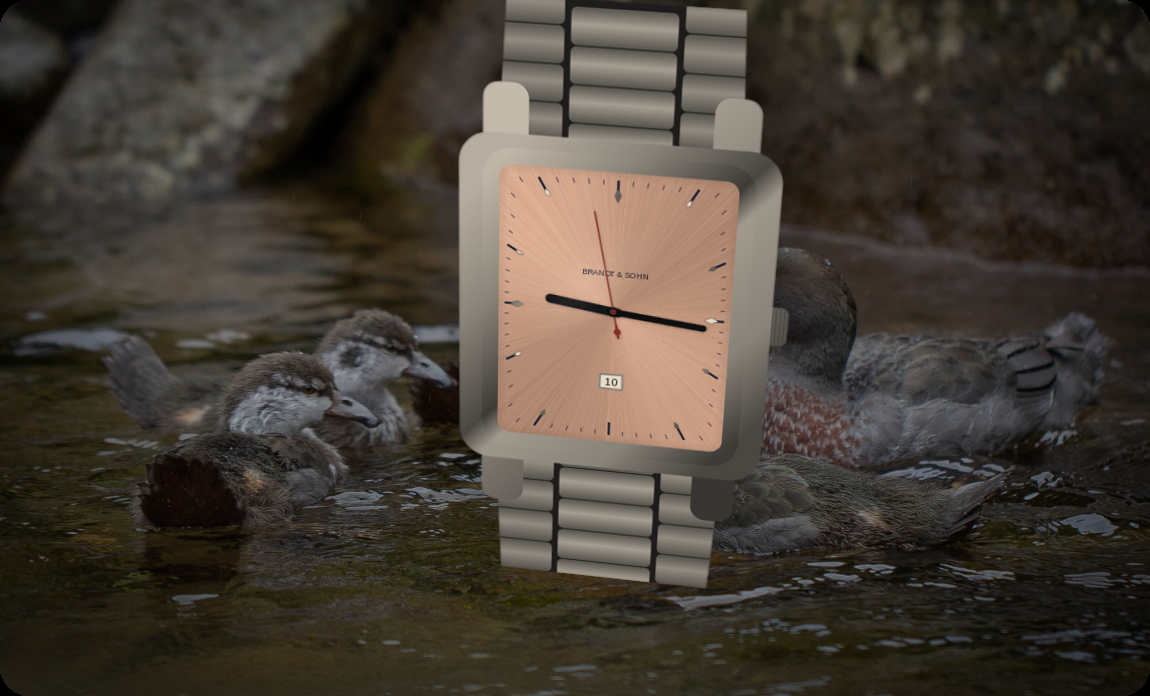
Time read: **9:15:58**
